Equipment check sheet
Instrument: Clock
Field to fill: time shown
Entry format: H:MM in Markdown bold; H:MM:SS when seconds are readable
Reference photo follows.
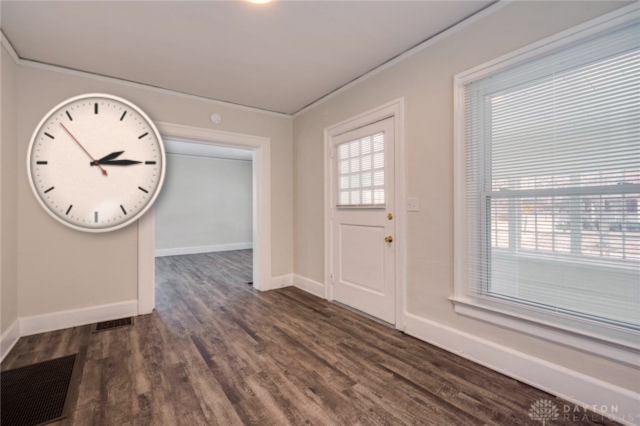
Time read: **2:14:53**
